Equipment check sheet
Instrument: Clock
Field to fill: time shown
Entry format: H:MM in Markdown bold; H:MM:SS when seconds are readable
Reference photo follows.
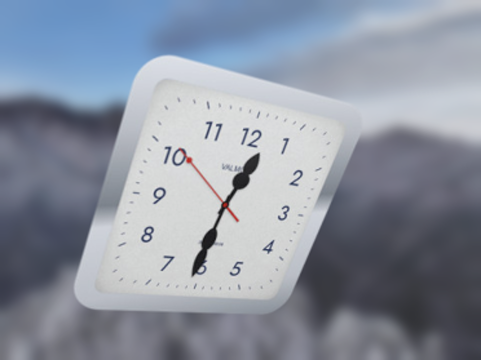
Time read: **12:30:51**
